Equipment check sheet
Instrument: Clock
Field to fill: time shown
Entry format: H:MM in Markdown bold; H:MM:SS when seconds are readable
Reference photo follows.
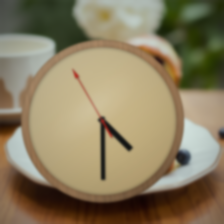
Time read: **4:29:55**
